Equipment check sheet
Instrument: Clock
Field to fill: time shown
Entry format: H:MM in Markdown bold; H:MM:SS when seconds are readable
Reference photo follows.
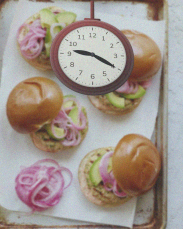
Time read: **9:20**
